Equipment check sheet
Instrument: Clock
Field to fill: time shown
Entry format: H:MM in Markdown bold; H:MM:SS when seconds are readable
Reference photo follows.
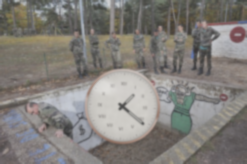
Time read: **1:21**
